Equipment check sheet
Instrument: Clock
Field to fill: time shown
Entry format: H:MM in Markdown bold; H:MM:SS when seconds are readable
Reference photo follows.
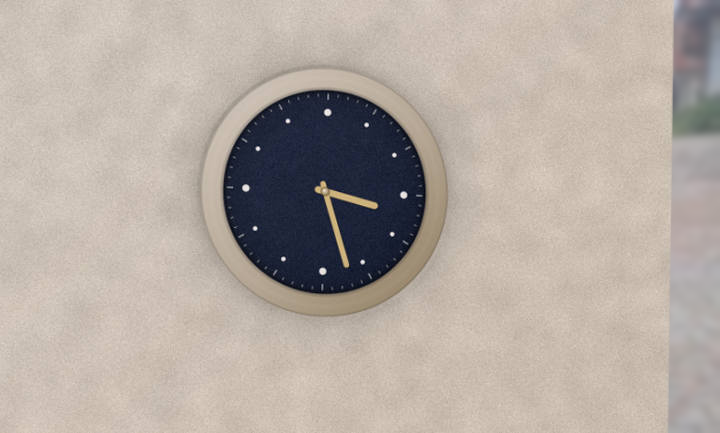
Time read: **3:27**
